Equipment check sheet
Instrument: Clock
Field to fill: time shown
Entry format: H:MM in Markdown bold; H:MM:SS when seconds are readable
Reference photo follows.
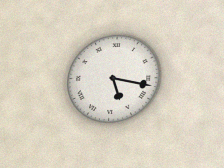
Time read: **5:17**
